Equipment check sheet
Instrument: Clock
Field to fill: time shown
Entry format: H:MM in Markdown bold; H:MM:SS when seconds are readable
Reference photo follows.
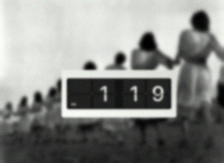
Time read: **1:19**
